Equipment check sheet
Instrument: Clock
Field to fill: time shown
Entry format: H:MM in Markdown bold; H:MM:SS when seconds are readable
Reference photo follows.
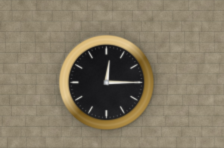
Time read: **12:15**
